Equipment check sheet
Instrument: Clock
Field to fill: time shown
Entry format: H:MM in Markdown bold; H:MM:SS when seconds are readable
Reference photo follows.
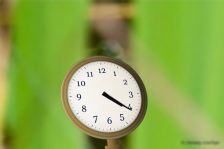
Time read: **4:21**
